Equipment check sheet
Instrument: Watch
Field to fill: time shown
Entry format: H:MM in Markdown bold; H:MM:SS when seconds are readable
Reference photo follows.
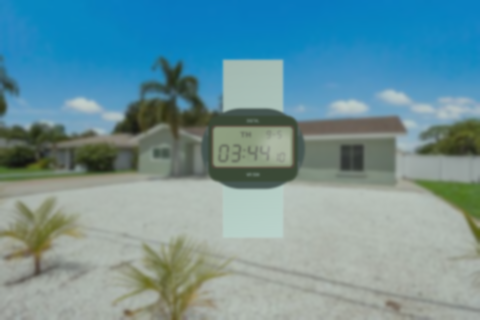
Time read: **3:44**
